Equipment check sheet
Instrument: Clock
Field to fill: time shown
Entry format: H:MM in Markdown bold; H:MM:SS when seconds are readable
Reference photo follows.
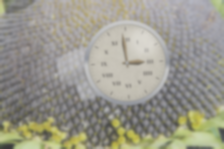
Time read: **2:59**
